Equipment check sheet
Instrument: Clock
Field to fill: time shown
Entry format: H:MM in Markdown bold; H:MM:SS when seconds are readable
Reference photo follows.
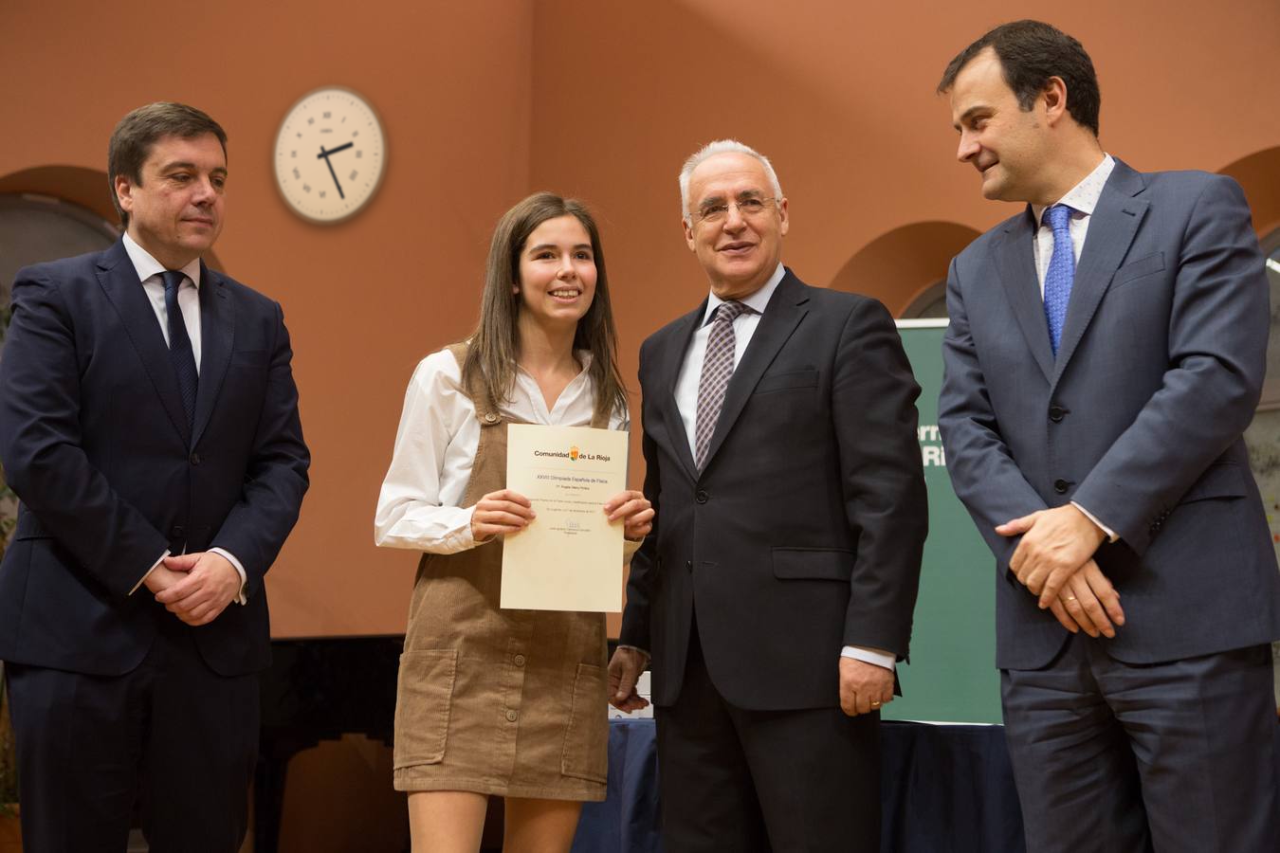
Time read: **2:25**
